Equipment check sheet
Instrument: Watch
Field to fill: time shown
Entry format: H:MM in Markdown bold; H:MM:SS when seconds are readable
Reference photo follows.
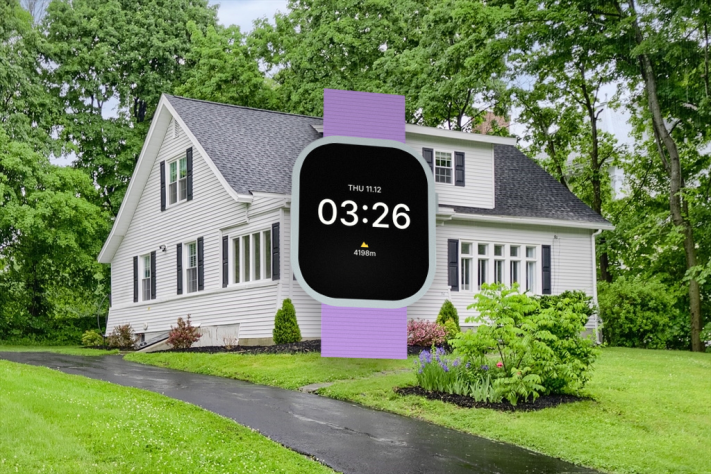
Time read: **3:26**
